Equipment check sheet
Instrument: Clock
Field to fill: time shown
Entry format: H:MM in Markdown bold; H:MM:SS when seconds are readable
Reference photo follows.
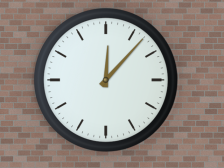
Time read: **12:07**
